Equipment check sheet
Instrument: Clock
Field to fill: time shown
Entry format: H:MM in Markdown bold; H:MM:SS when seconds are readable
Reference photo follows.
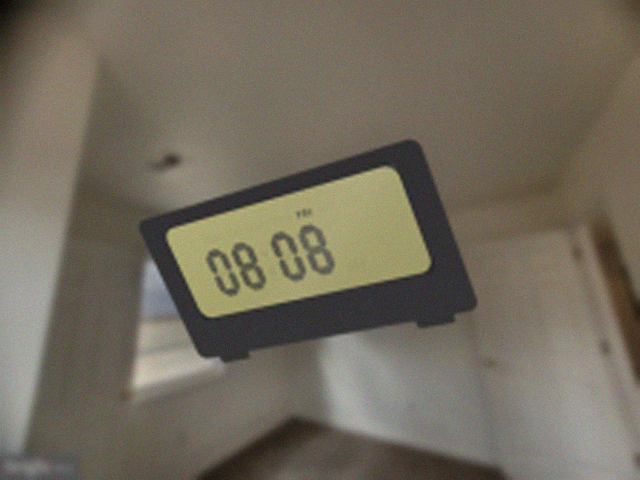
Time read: **8:08**
